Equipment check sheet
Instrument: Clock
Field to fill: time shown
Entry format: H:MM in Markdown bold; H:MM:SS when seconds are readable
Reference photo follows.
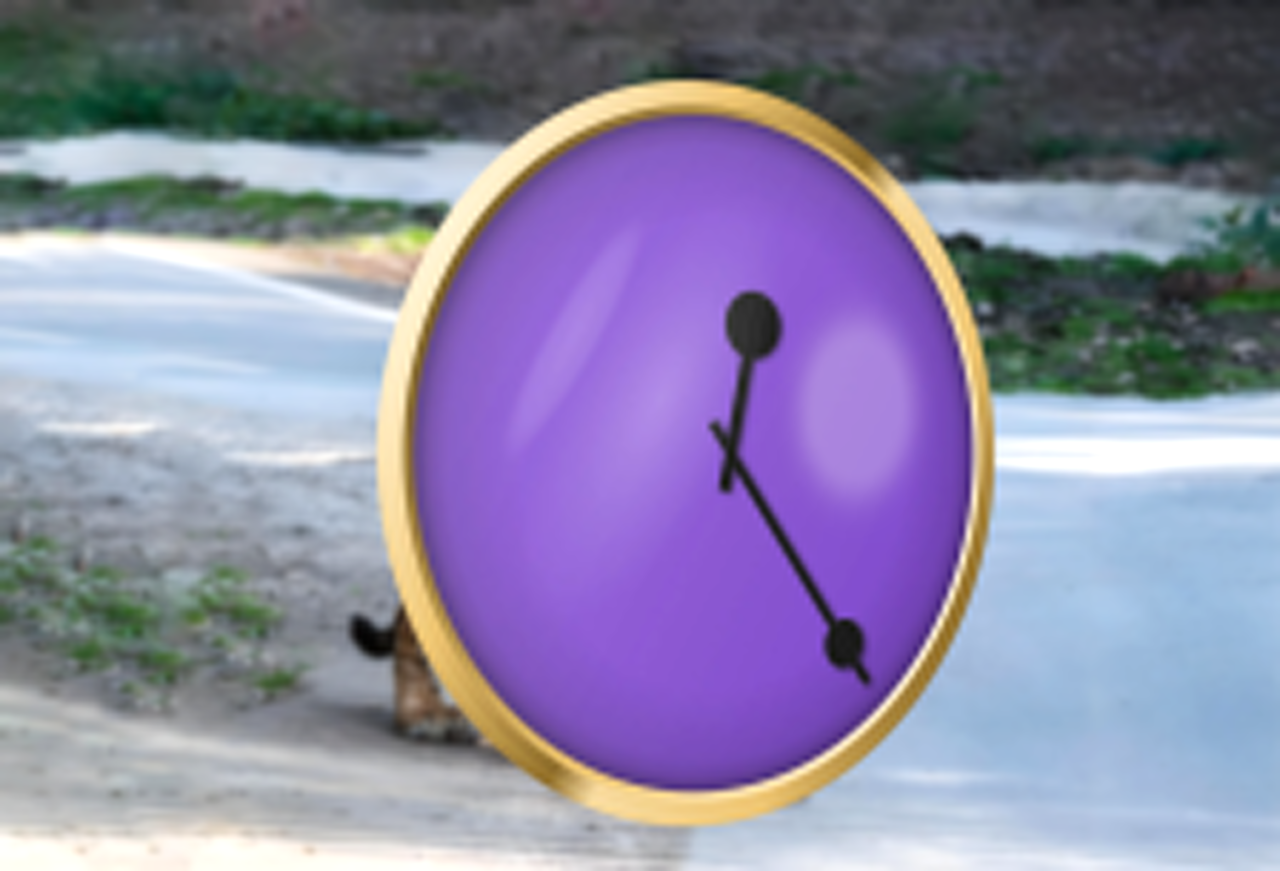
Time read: **12:24**
